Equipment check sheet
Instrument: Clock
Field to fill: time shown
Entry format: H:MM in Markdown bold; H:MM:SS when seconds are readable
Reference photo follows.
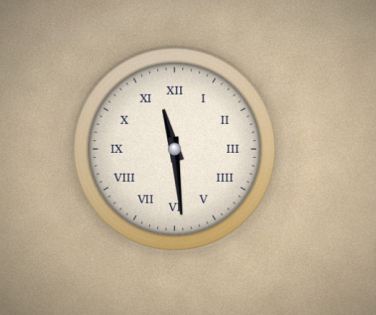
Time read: **11:29**
